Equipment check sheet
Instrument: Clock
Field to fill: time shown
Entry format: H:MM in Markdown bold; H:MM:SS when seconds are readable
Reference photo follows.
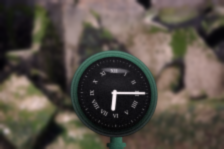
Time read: **6:15**
